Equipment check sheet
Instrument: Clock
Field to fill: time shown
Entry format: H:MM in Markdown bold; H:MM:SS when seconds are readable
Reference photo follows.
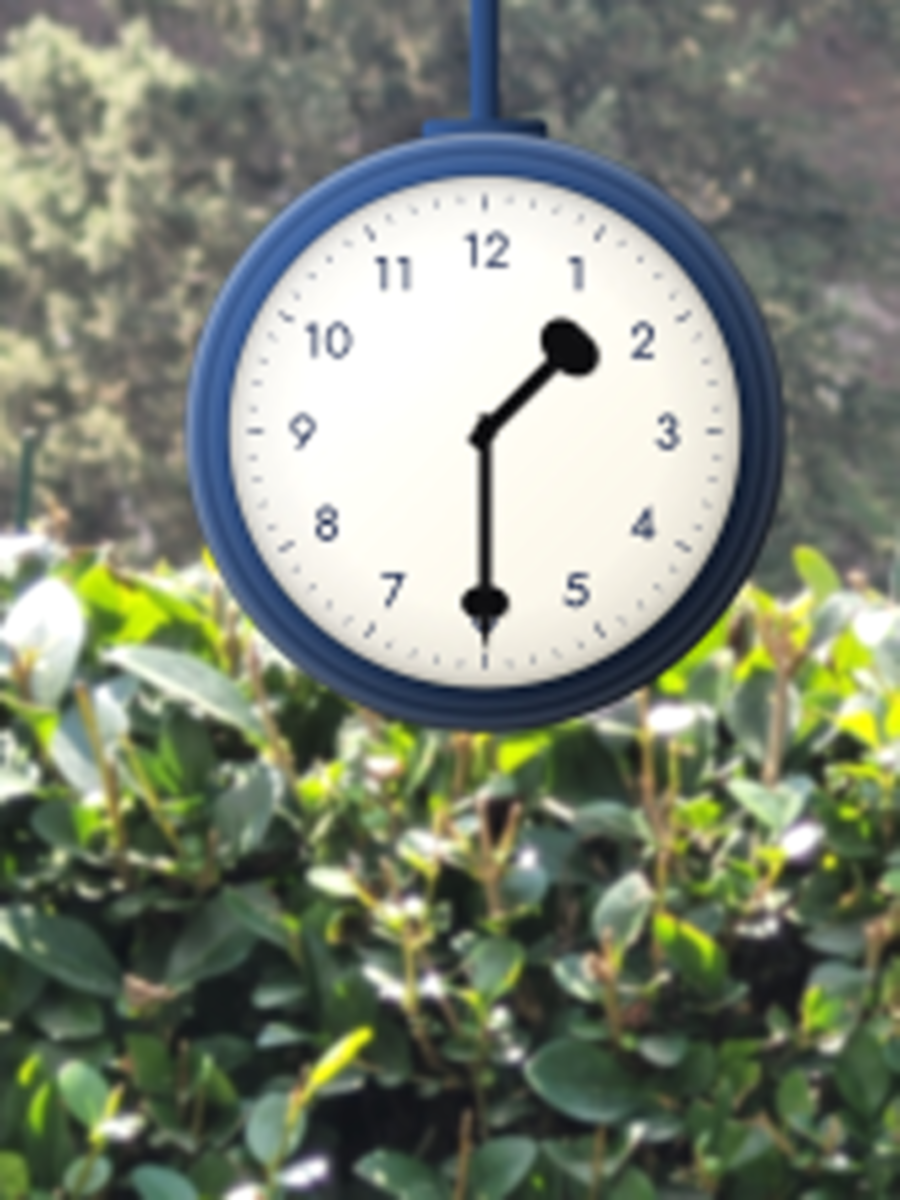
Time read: **1:30**
